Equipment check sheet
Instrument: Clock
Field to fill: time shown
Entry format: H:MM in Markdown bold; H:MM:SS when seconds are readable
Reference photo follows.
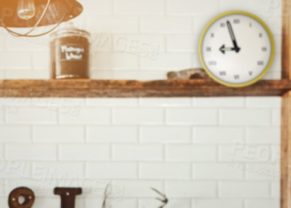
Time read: **8:57**
